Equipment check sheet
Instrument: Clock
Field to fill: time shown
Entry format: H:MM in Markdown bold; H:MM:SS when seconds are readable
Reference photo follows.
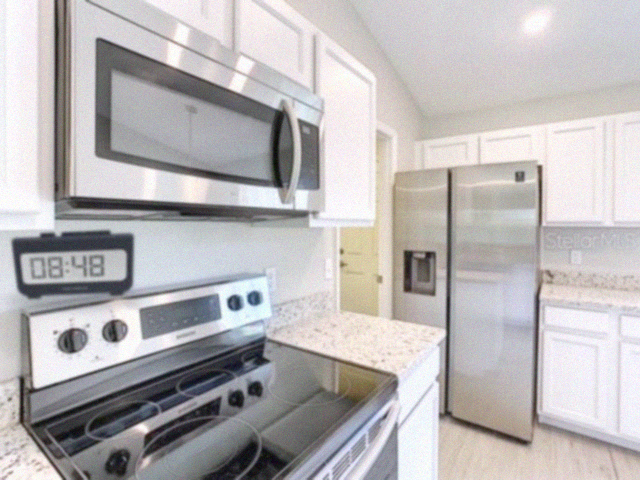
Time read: **8:48**
